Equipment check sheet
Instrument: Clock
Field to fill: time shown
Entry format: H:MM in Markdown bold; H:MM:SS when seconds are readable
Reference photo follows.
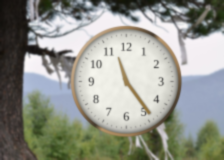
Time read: **11:24**
